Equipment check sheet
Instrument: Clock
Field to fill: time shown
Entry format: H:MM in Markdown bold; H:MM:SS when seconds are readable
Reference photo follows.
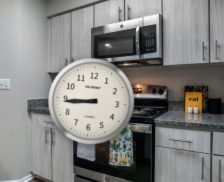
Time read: **8:44**
